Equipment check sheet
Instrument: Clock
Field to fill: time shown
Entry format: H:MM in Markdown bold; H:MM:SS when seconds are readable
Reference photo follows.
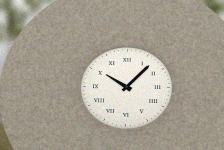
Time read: **10:07**
